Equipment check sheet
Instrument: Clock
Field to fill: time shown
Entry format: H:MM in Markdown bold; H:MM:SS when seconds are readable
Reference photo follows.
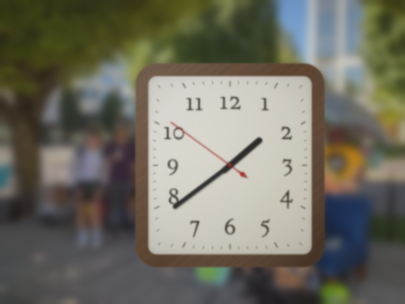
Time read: **1:38:51**
